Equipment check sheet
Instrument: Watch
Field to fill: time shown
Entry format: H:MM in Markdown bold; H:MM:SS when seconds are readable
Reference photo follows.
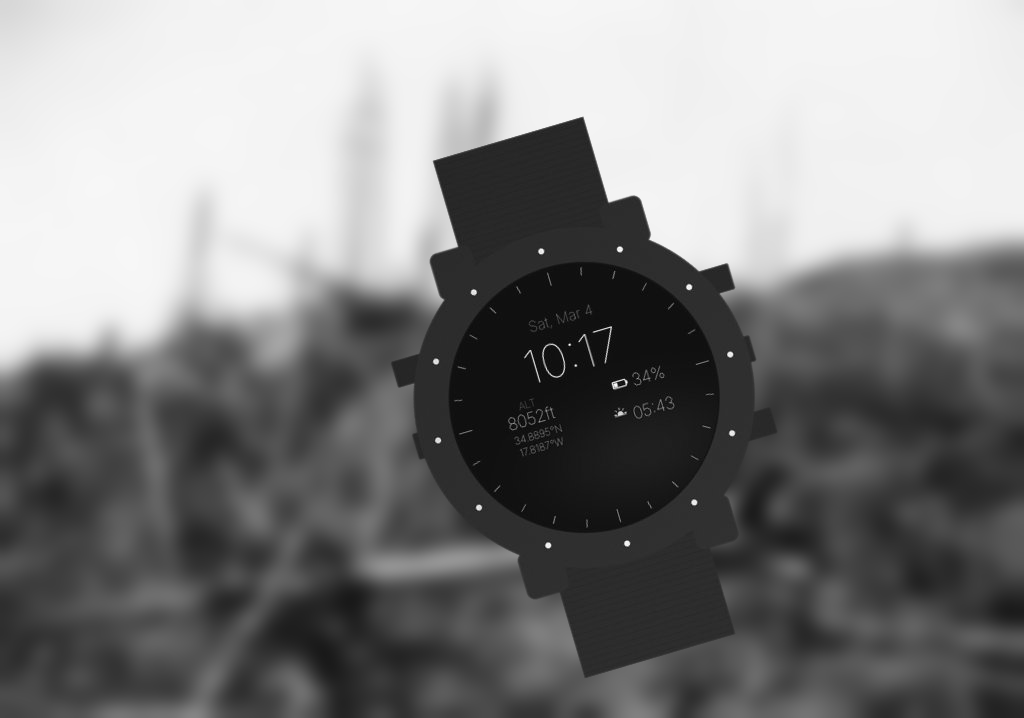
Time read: **10:17**
